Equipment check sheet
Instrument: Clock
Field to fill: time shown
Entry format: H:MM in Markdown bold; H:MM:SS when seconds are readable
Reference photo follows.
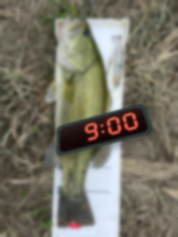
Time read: **9:00**
